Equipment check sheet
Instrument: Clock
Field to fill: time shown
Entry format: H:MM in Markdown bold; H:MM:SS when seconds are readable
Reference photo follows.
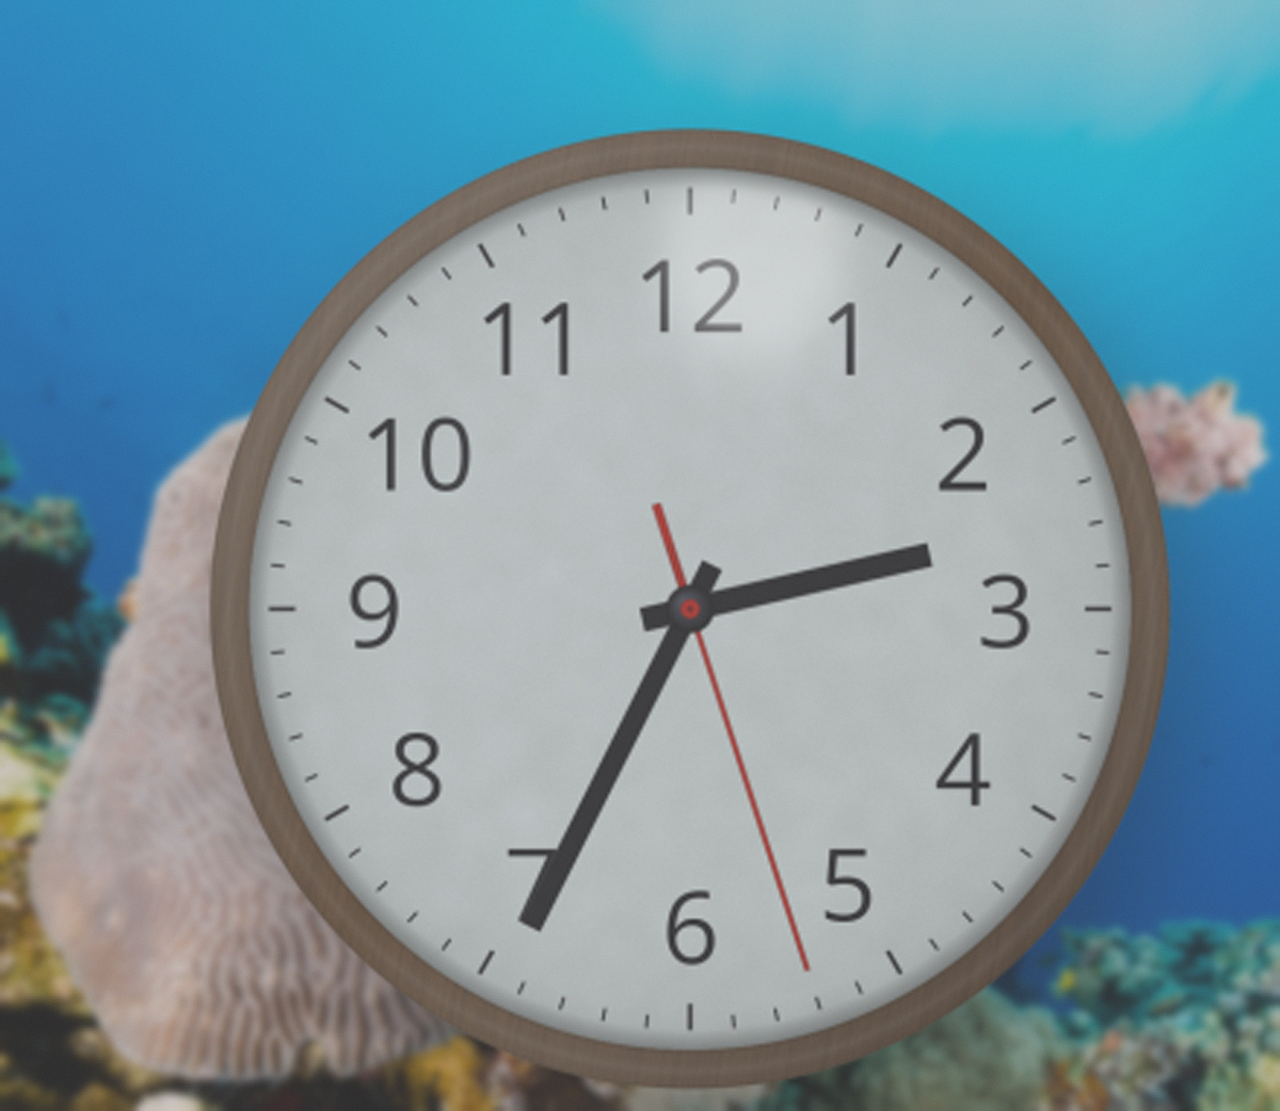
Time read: **2:34:27**
